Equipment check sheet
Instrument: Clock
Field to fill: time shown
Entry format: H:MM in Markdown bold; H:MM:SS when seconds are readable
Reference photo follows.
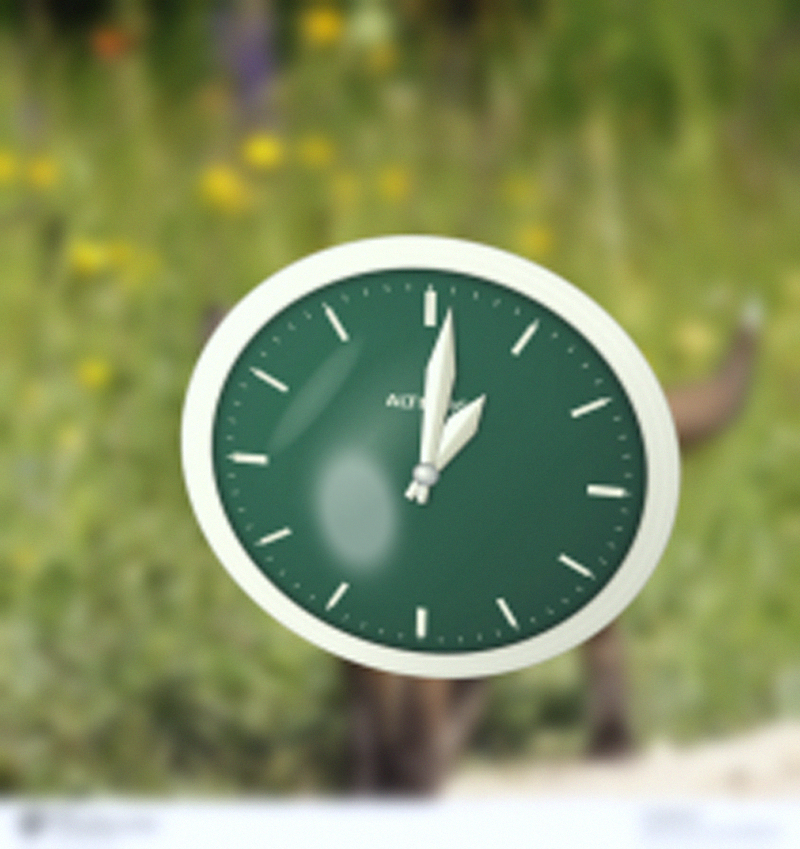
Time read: **1:01**
